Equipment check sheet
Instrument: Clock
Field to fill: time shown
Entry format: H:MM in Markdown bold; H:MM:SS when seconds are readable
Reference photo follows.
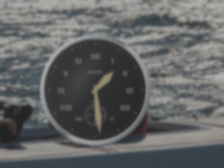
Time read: **1:29**
